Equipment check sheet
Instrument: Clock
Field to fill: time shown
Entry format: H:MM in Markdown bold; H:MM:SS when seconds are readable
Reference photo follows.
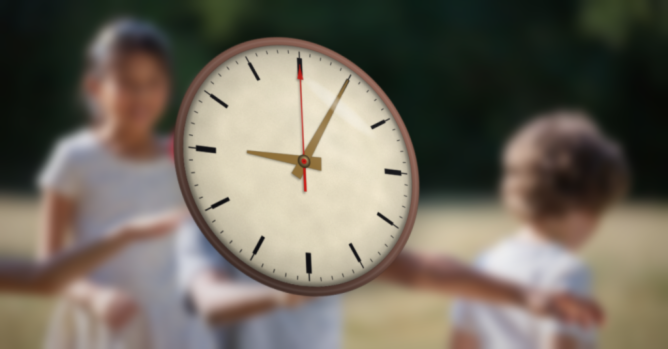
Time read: **9:05:00**
